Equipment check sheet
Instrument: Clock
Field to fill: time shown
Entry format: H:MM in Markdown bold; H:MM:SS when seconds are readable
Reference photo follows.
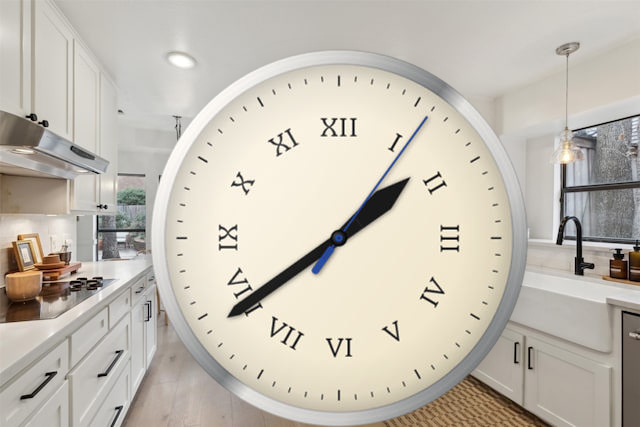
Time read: **1:39:06**
